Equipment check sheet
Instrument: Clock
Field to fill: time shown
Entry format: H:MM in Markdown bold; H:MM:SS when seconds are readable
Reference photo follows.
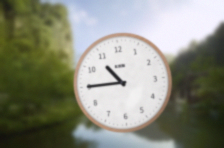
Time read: **10:45**
